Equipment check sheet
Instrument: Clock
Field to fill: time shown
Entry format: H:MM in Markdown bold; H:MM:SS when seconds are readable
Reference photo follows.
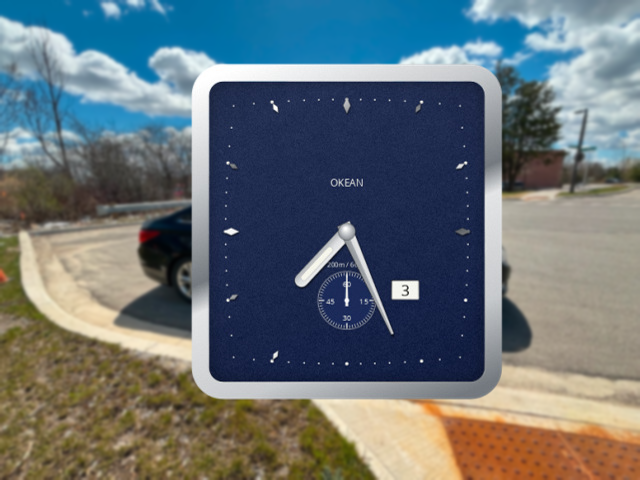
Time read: **7:26**
